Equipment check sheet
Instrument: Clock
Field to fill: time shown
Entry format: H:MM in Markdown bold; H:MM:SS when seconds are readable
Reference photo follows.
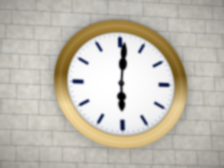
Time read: **6:01**
